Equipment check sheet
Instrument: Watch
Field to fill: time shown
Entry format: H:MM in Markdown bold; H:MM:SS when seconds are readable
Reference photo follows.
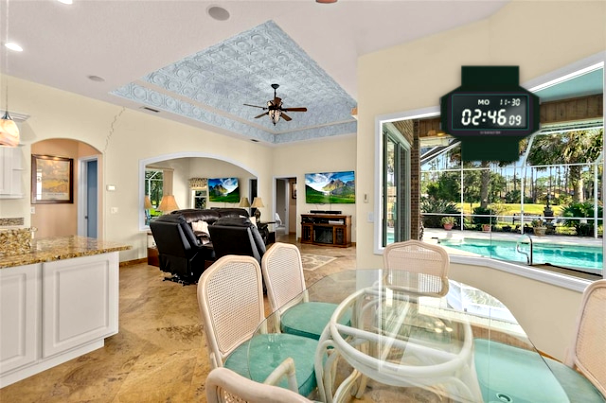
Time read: **2:46:09**
